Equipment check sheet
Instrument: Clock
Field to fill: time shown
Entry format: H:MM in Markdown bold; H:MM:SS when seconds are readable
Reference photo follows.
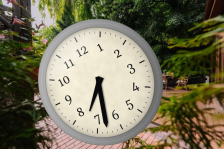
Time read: **7:33**
